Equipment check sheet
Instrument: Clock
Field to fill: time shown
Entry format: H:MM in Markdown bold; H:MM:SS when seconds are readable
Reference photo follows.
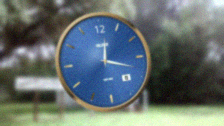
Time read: **12:18**
